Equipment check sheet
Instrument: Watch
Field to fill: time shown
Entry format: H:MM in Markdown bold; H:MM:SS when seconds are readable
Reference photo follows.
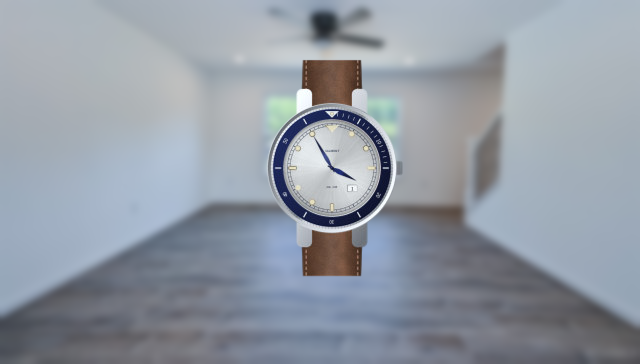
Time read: **3:55**
